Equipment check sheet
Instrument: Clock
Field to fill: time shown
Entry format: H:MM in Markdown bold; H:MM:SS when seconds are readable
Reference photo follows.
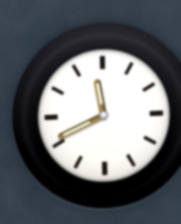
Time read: **11:41**
